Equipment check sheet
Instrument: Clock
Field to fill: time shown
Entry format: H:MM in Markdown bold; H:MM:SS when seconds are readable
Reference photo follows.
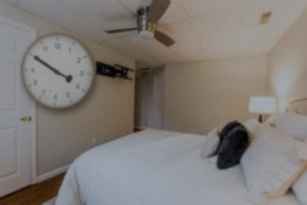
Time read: **3:50**
